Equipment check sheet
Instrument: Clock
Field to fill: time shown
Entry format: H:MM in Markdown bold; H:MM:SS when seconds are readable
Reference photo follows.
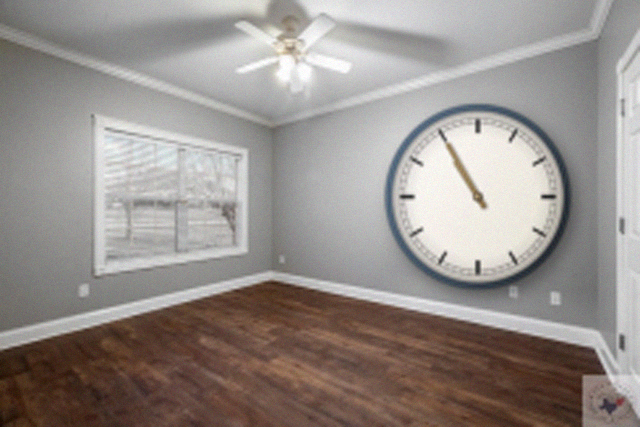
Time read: **10:55**
